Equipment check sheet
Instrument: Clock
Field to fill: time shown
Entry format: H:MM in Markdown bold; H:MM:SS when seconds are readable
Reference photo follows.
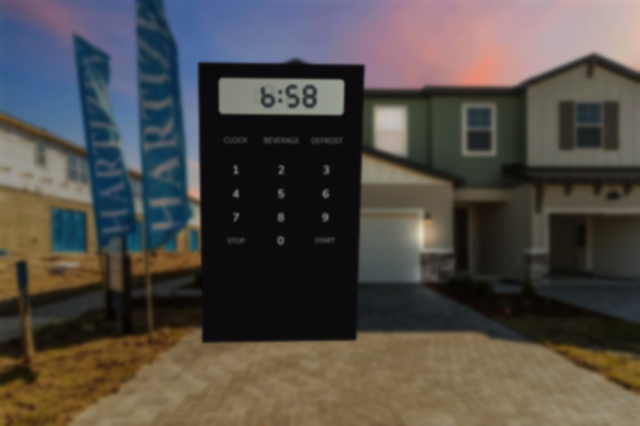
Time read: **6:58**
